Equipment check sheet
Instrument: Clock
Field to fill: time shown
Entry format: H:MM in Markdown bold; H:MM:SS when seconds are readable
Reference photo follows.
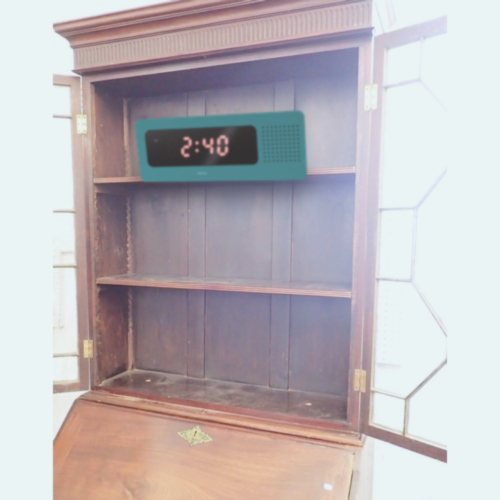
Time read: **2:40**
